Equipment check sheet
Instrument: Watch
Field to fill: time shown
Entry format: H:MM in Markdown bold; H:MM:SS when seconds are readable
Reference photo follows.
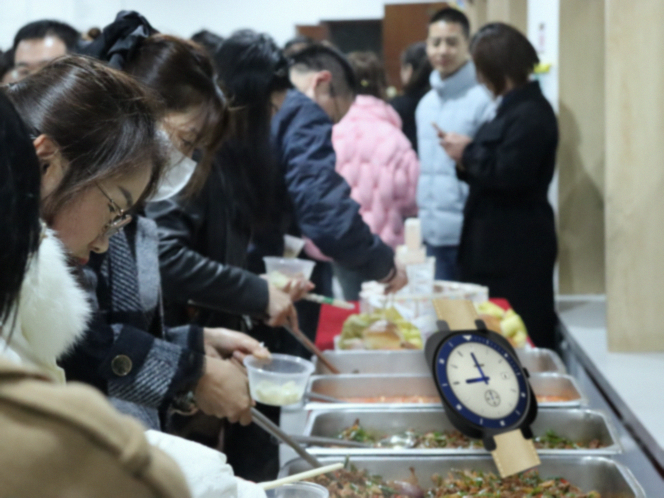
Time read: **8:59**
